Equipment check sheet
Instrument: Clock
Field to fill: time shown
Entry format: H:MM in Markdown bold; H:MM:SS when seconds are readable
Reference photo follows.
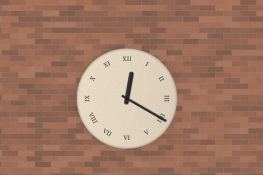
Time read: **12:20**
